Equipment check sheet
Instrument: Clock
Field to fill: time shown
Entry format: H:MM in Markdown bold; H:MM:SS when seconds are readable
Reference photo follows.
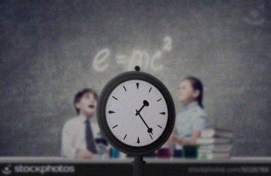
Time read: **1:24**
